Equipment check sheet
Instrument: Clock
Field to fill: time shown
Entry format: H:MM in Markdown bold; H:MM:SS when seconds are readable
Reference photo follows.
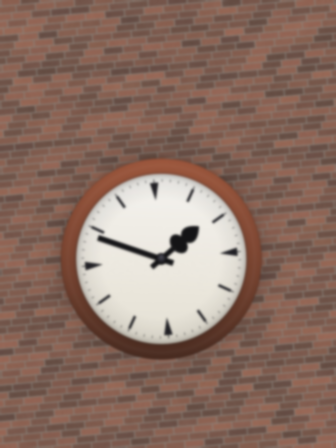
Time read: **1:49**
